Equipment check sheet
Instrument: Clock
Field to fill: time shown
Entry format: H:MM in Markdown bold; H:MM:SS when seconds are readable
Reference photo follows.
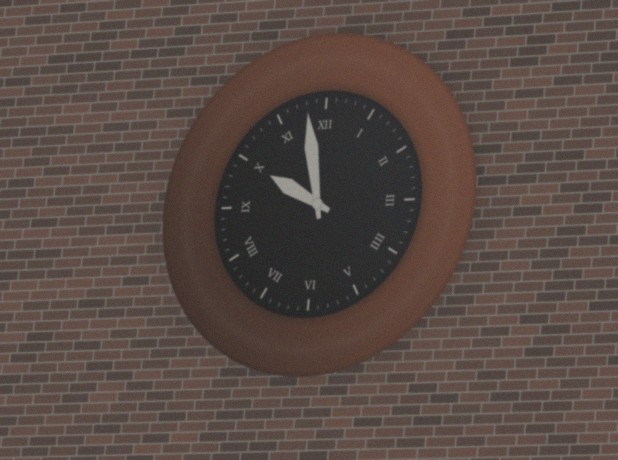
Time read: **9:58**
